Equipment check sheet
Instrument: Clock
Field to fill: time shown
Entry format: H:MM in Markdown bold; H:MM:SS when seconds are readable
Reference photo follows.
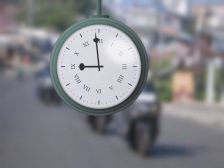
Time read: **8:59**
